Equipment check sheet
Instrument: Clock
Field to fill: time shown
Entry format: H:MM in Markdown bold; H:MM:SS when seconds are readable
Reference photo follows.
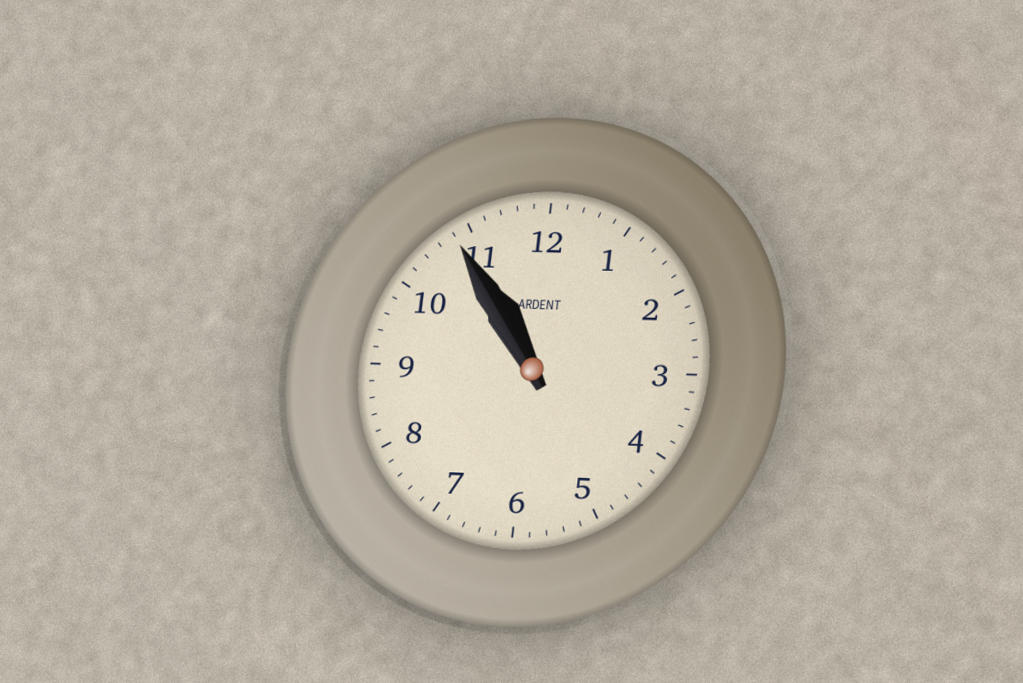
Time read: **10:54**
